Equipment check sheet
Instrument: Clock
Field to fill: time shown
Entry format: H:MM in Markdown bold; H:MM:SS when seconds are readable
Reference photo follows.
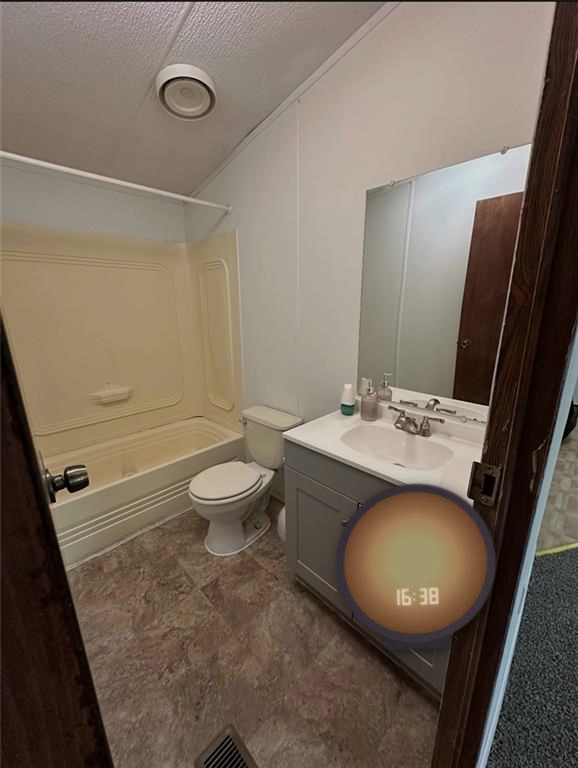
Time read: **16:38**
